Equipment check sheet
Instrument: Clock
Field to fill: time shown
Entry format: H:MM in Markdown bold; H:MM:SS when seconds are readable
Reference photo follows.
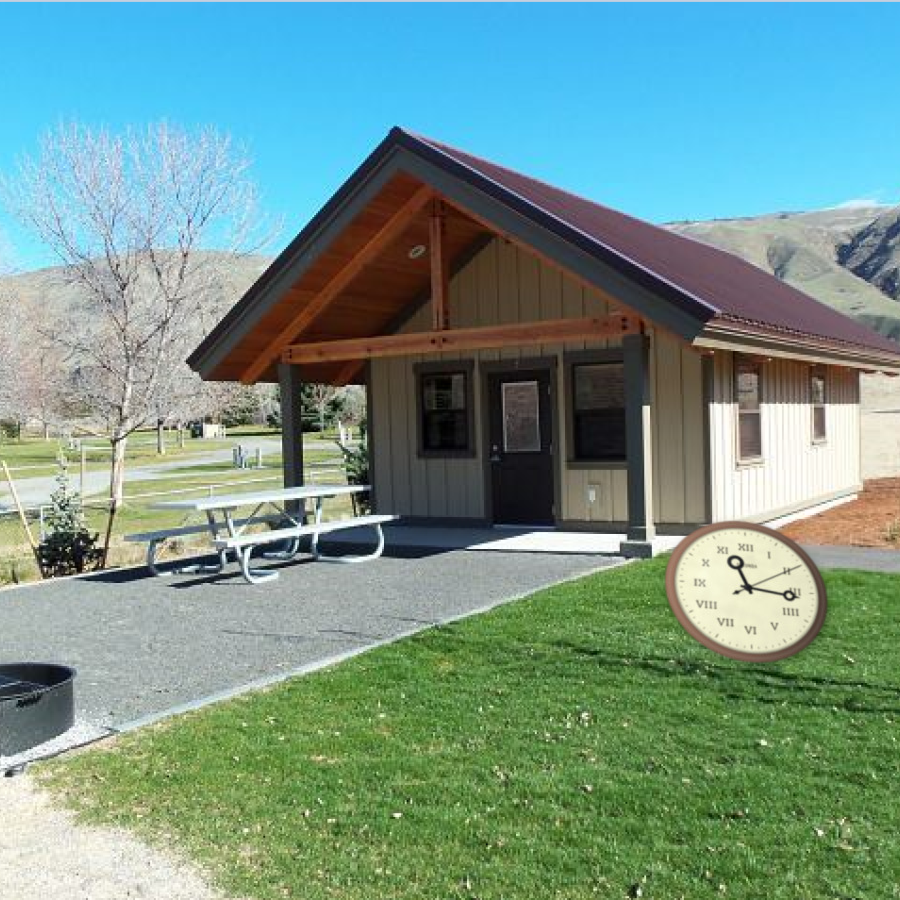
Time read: **11:16:10**
